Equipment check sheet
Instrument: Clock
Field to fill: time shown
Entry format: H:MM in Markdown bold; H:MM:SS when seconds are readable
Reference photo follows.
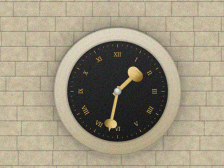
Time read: **1:32**
